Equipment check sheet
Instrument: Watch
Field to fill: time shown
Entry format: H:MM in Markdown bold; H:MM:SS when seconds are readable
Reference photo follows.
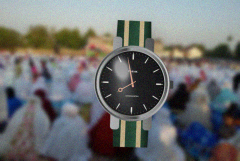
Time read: **7:58**
